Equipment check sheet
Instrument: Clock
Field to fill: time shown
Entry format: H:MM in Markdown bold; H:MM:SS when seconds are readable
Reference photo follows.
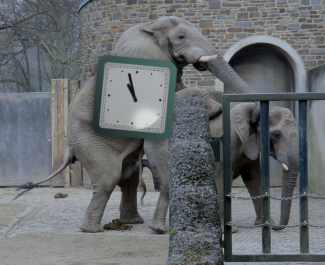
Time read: **10:57**
